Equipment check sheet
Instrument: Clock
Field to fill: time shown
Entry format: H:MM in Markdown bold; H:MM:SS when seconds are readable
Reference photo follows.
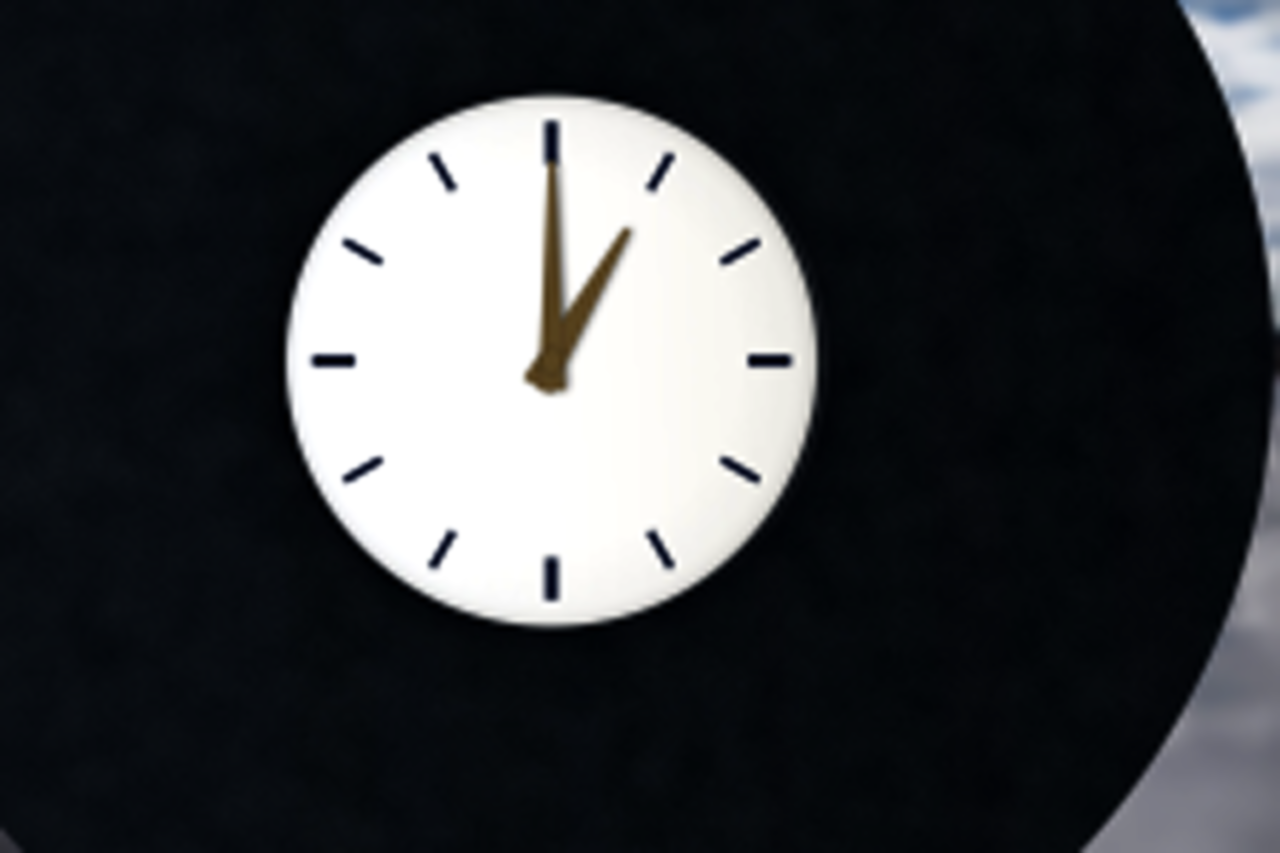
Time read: **1:00**
